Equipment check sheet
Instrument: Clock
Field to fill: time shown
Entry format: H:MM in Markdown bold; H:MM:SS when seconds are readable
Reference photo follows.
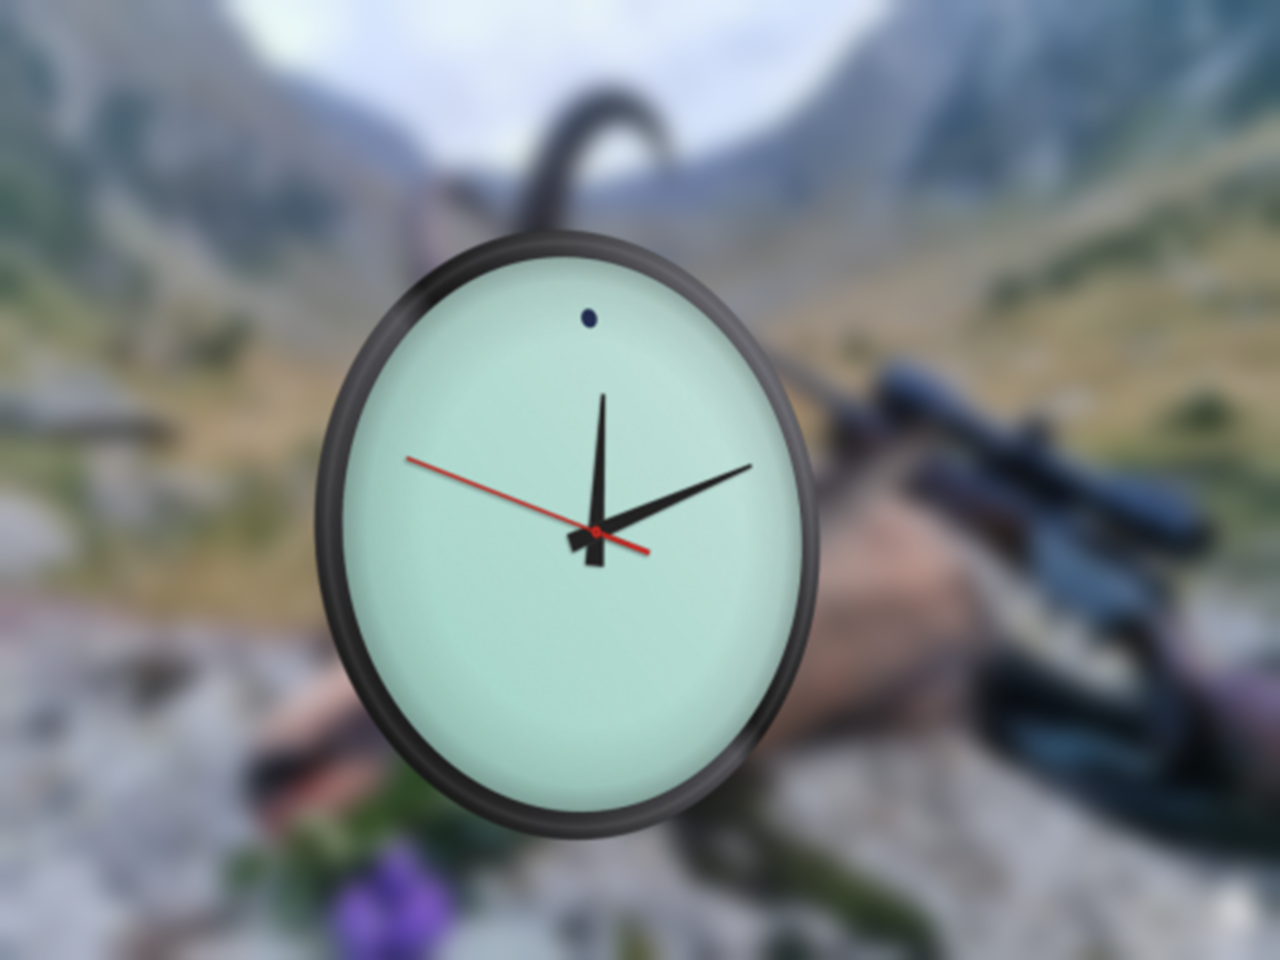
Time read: **12:11:48**
